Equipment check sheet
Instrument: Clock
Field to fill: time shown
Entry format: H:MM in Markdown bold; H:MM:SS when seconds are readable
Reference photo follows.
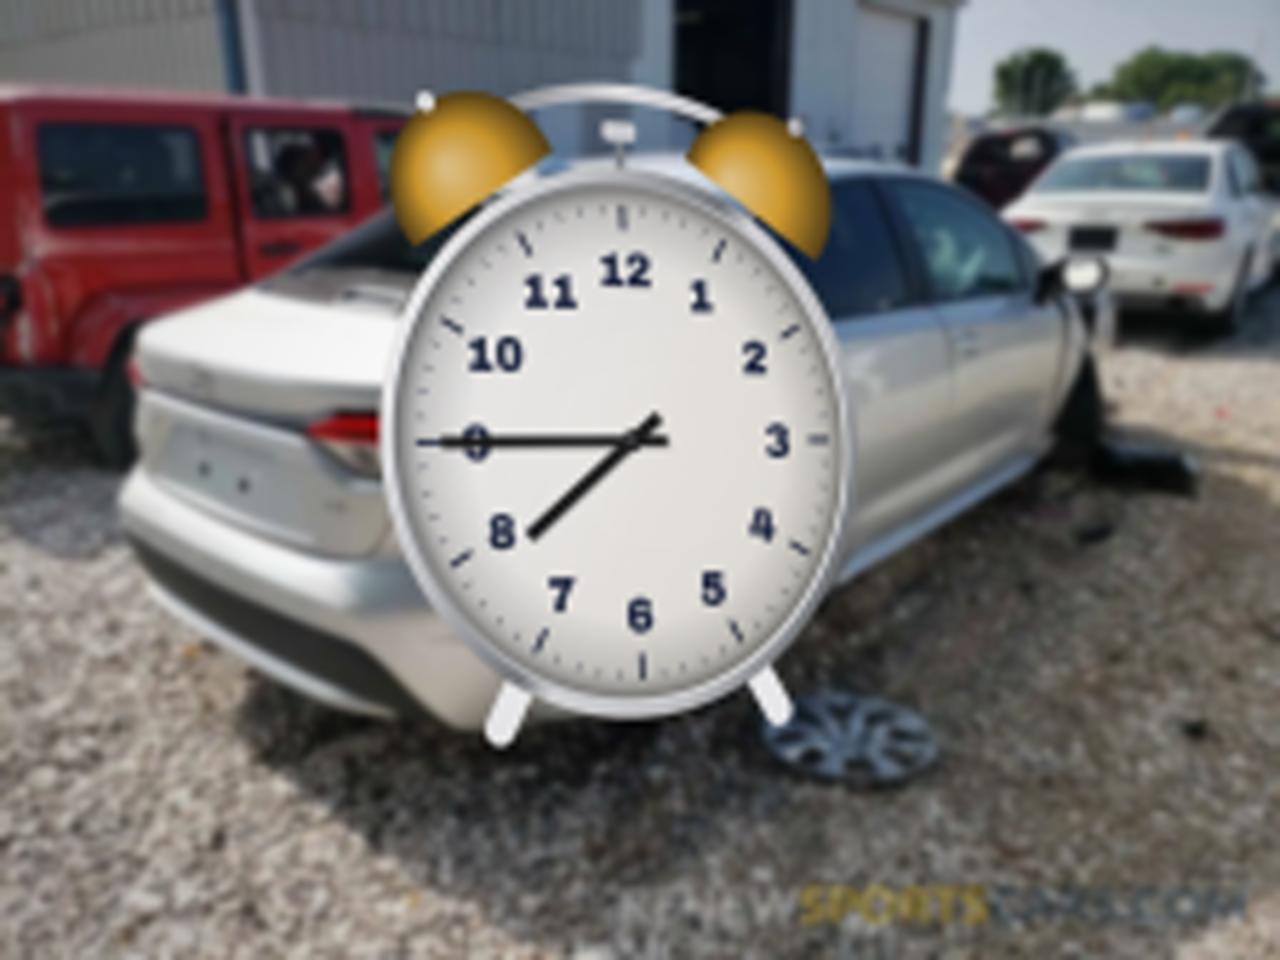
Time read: **7:45**
